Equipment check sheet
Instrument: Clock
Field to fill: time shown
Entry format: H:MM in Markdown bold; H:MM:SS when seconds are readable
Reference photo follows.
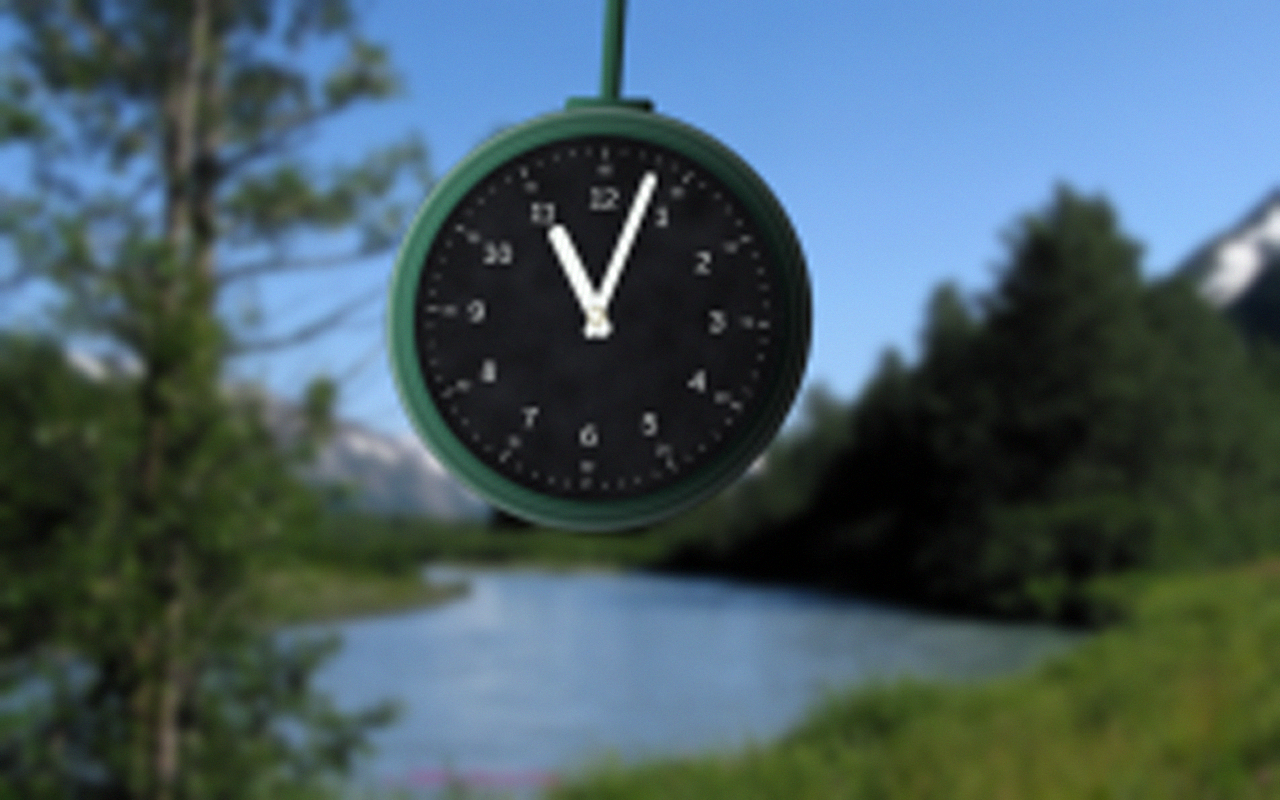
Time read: **11:03**
